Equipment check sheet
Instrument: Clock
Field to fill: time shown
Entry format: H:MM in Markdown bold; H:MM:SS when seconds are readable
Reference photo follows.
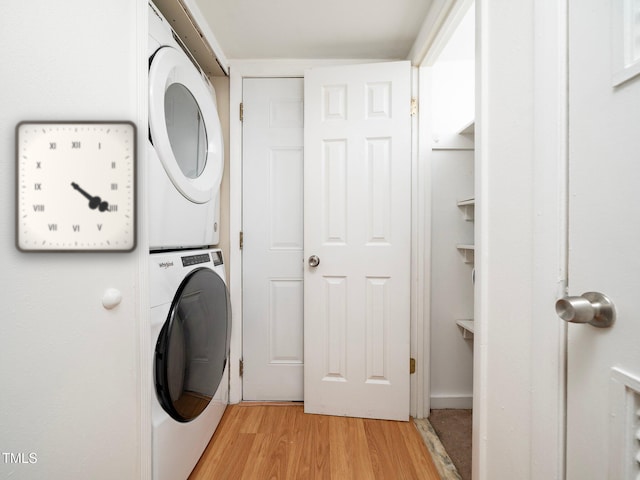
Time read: **4:21**
